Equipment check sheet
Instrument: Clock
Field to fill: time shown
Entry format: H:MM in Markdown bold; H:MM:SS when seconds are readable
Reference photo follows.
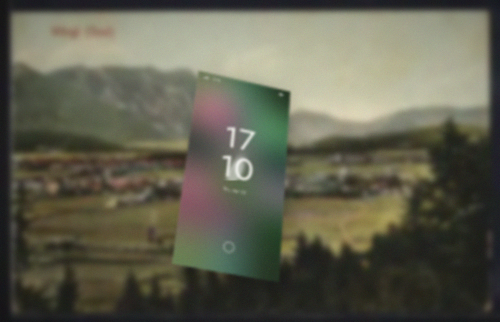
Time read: **17:10**
